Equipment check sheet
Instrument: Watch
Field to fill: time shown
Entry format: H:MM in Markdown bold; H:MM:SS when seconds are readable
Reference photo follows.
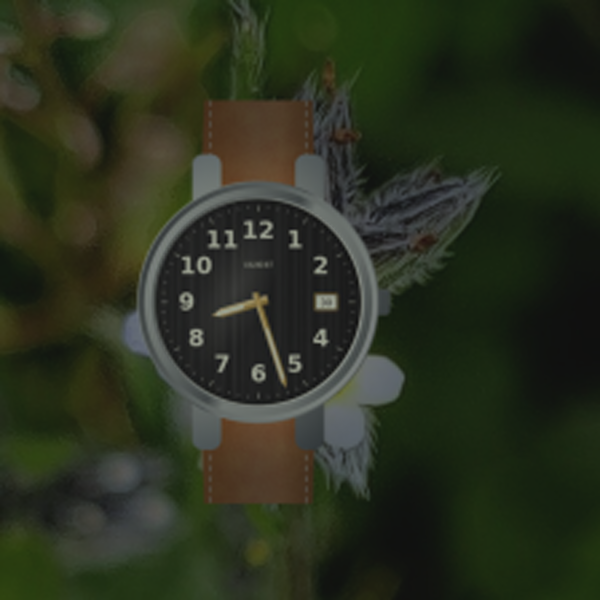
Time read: **8:27**
